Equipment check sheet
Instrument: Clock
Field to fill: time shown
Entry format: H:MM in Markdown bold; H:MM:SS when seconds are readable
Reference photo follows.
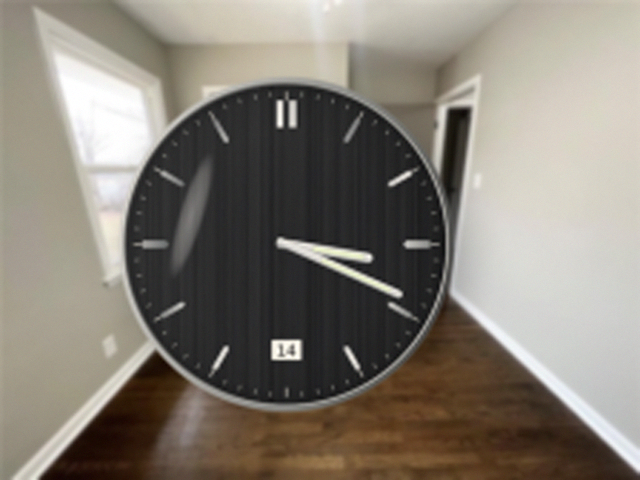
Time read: **3:19**
